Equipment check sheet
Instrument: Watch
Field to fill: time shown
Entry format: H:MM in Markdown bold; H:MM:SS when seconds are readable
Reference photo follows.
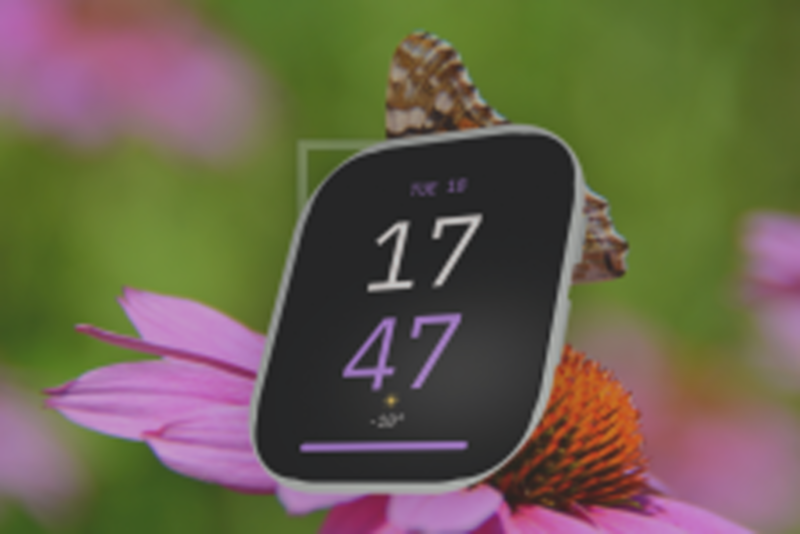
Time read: **17:47**
